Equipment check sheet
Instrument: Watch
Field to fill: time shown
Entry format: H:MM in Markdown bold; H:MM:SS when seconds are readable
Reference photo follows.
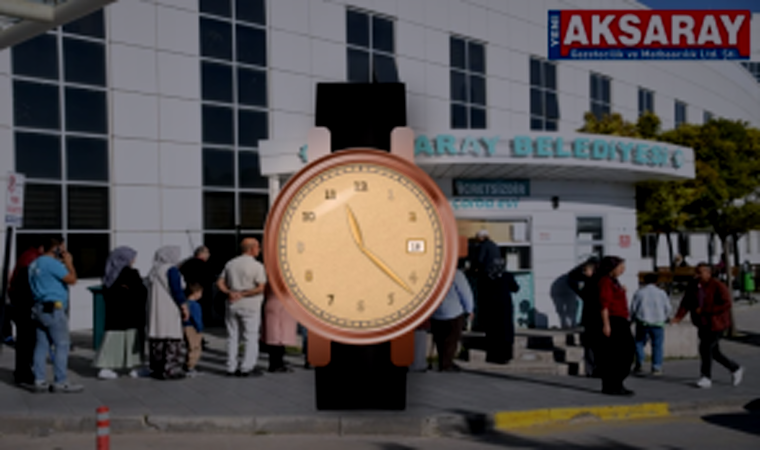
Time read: **11:22**
